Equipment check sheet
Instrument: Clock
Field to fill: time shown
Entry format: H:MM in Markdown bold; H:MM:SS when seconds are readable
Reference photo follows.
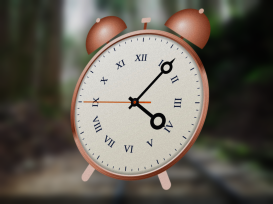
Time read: **4:06:45**
